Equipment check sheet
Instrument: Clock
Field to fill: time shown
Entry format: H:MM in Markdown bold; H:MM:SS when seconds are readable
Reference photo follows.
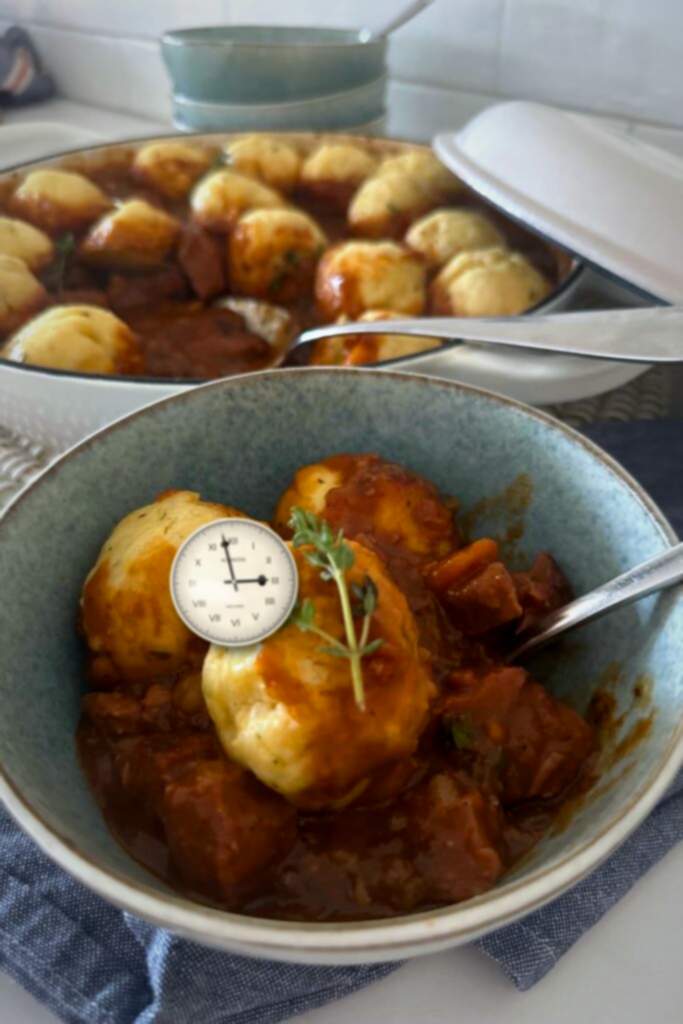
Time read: **2:58**
